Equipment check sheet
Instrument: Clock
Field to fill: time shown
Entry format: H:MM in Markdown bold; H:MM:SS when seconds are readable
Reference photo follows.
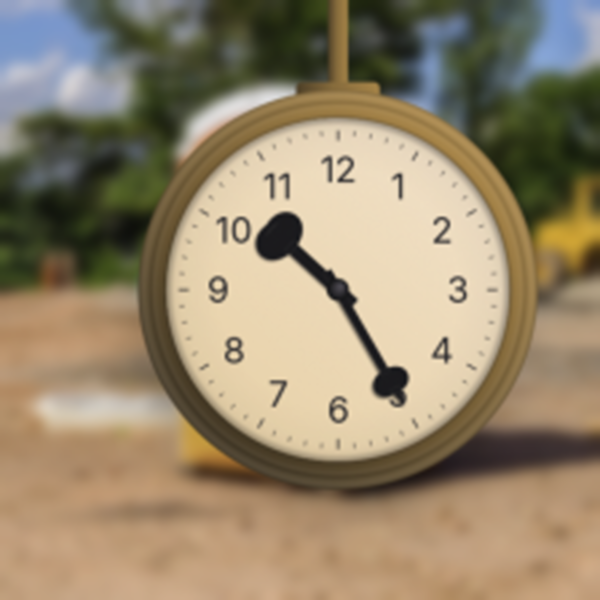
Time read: **10:25**
